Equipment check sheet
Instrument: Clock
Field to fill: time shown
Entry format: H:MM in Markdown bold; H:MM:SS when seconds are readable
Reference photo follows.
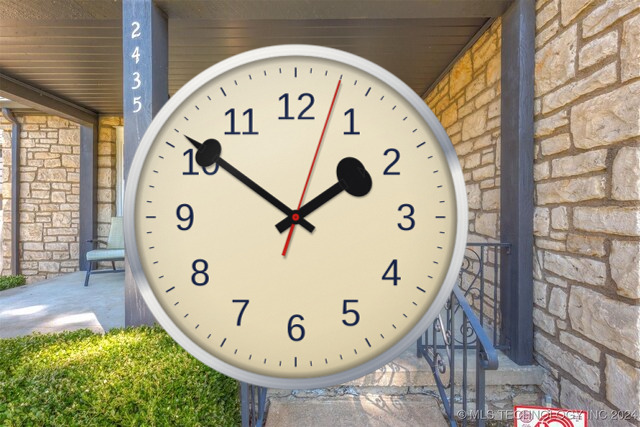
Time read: **1:51:03**
